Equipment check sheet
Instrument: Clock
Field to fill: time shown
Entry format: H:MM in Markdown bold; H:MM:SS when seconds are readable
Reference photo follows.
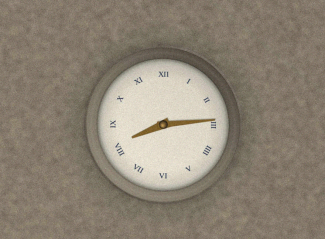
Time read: **8:14**
